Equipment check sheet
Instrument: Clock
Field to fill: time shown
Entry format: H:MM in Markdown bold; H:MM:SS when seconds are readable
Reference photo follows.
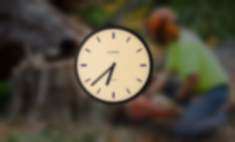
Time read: **6:38**
